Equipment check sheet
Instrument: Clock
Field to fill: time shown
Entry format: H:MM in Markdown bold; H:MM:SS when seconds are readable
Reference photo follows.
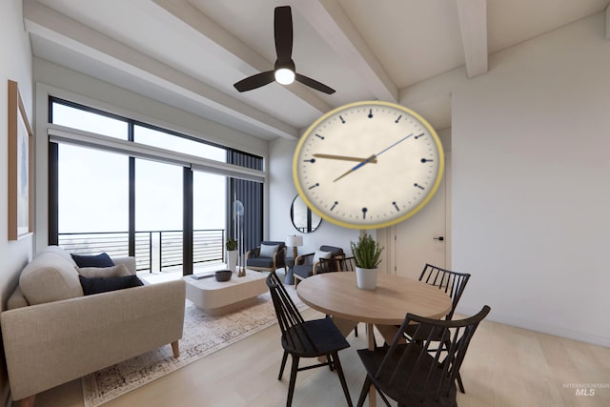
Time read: **7:46:09**
